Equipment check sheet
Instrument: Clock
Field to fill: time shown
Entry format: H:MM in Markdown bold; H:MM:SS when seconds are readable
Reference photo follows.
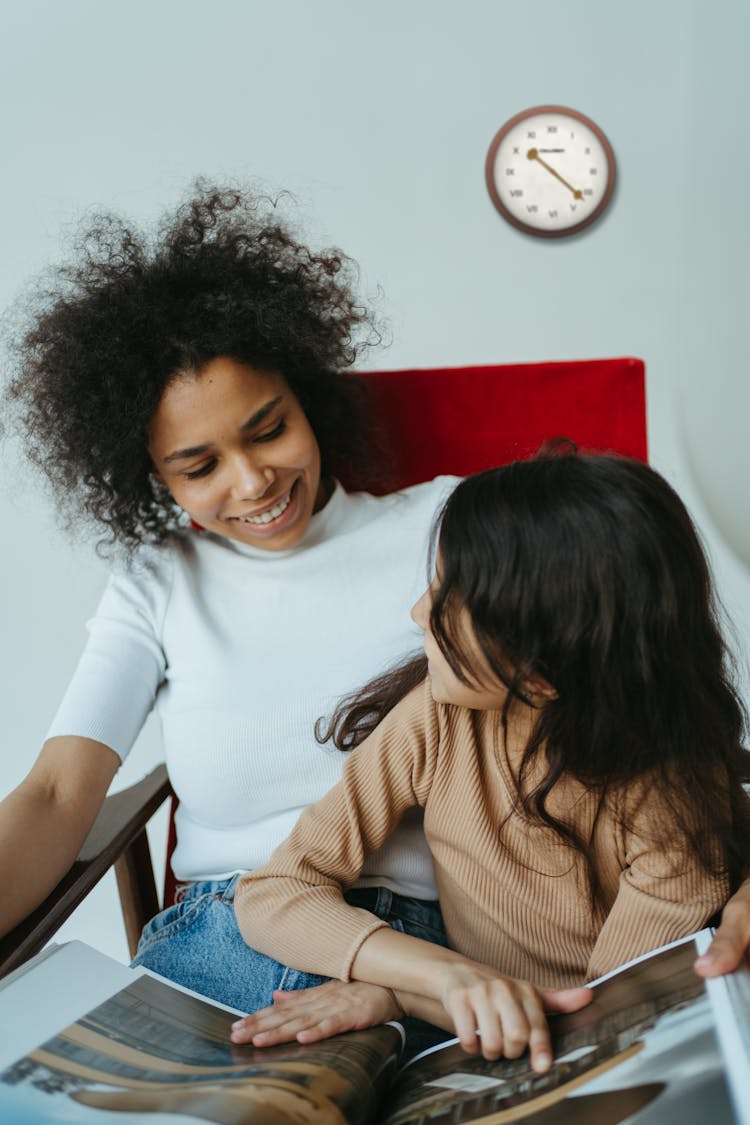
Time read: **10:22**
